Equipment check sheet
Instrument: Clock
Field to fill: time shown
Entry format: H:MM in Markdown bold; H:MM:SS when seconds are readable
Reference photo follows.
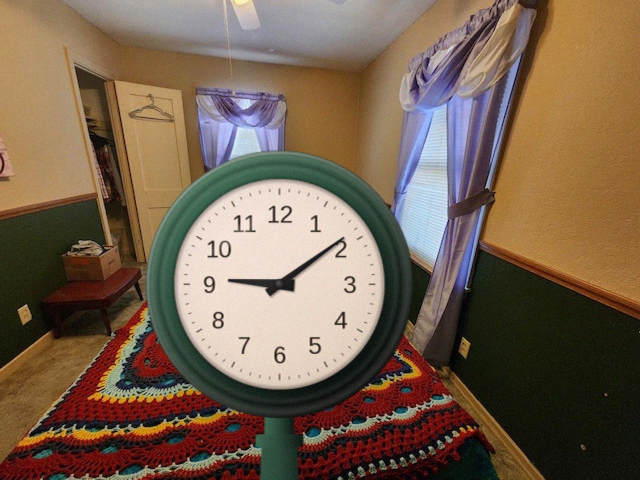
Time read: **9:09**
